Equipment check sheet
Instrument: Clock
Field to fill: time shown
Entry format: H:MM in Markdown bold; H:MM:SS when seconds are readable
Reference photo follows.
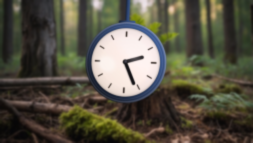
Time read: **2:26**
